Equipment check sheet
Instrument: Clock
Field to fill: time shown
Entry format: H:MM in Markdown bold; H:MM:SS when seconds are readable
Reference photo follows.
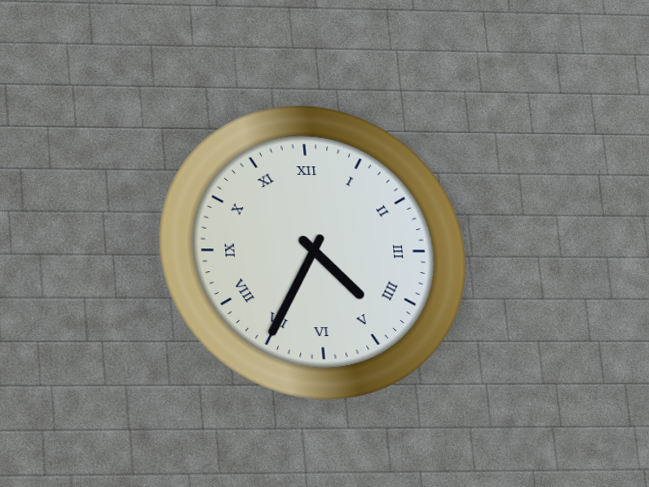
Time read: **4:35**
